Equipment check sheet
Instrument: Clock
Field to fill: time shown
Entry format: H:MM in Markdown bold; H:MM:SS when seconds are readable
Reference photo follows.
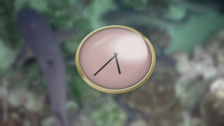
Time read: **5:37**
